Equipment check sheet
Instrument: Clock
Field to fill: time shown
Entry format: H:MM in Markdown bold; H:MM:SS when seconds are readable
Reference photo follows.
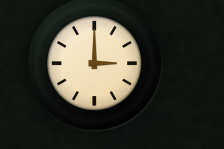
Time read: **3:00**
